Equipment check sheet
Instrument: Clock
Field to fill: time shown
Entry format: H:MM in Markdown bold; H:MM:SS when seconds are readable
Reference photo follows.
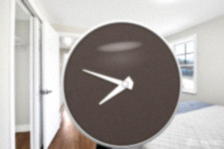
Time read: **7:48**
